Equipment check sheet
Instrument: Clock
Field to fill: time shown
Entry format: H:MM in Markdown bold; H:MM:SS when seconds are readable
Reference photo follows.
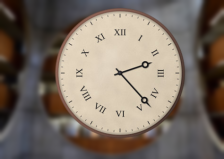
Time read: **2:23**
